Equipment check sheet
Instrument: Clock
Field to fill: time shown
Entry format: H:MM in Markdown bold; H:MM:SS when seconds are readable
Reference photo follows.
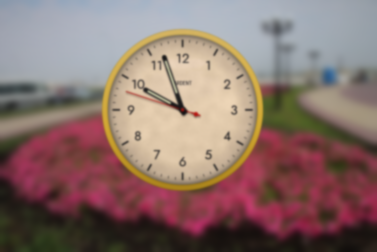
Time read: **9:56:48**
